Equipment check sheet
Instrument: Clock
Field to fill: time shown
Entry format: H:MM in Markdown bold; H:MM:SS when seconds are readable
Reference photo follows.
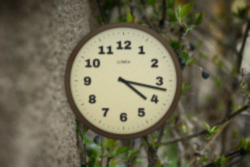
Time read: **4:17**
